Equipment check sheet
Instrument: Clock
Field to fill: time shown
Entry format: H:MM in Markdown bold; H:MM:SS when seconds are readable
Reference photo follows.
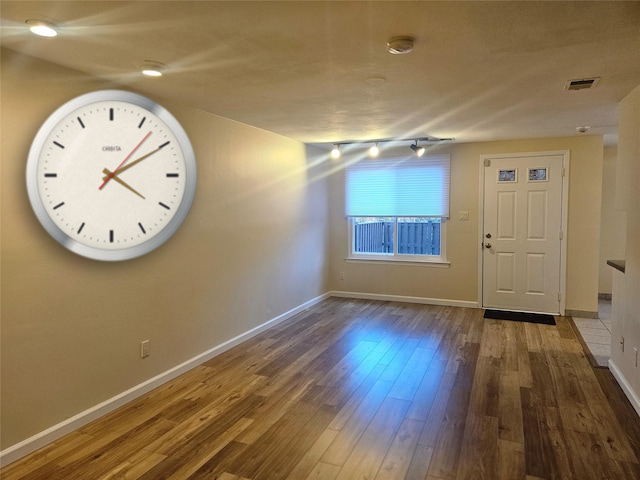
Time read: **4:10:07**
